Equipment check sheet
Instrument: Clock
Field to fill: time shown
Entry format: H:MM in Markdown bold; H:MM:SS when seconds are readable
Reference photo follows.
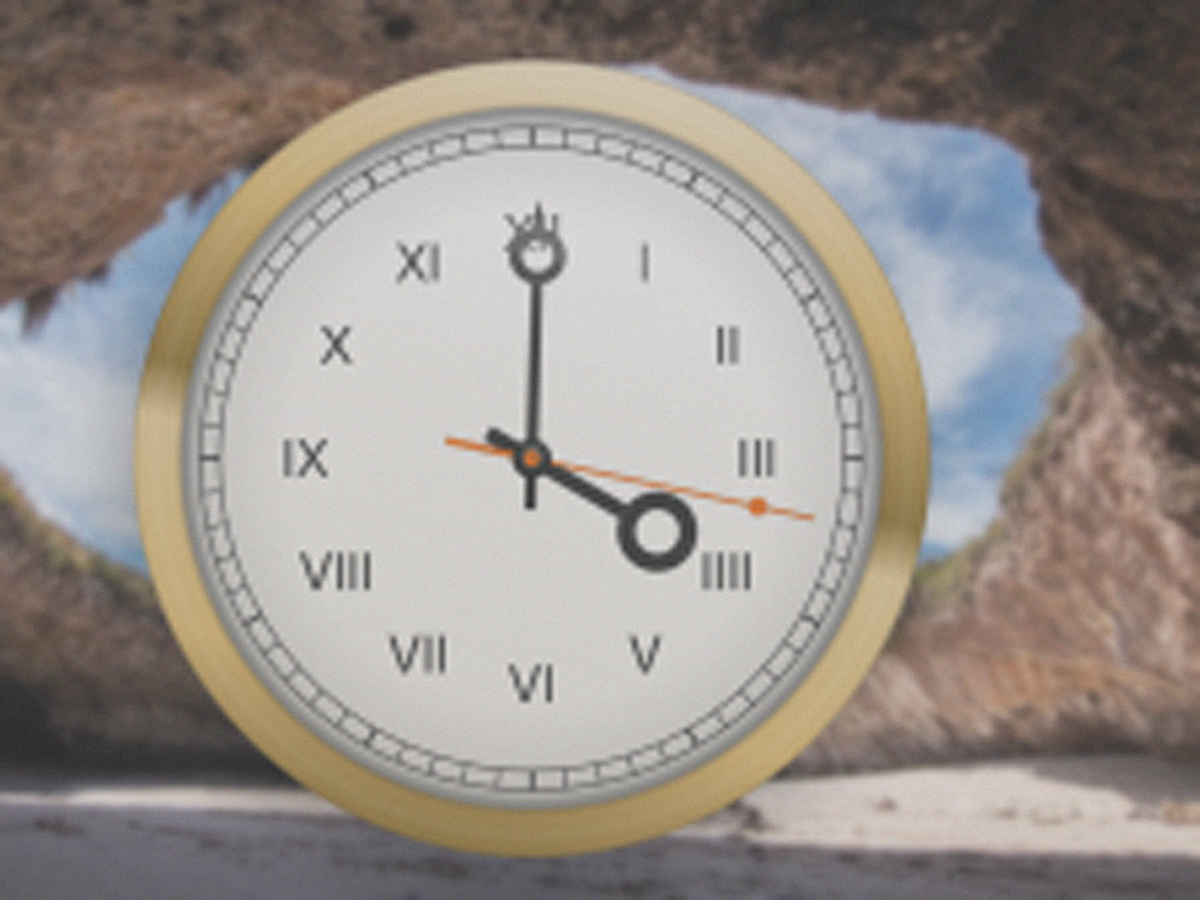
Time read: **4:00:17**
